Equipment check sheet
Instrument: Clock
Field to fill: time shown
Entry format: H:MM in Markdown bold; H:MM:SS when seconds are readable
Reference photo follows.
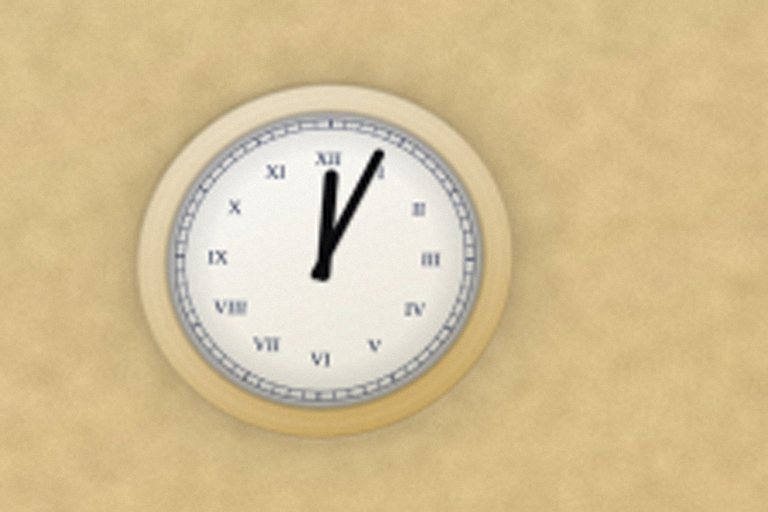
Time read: **12:04**
